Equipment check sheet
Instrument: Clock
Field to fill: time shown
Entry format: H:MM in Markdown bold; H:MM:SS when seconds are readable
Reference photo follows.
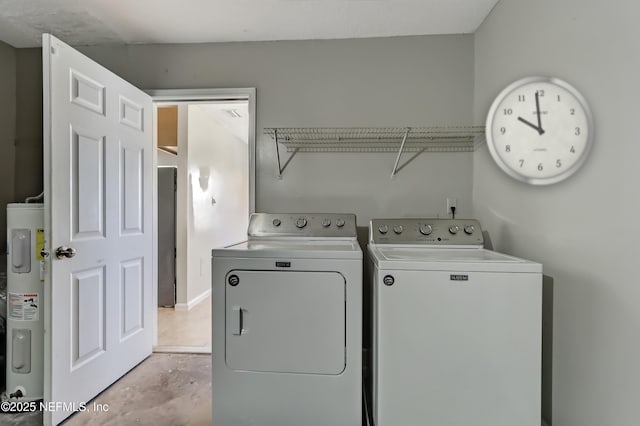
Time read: **9:59**
